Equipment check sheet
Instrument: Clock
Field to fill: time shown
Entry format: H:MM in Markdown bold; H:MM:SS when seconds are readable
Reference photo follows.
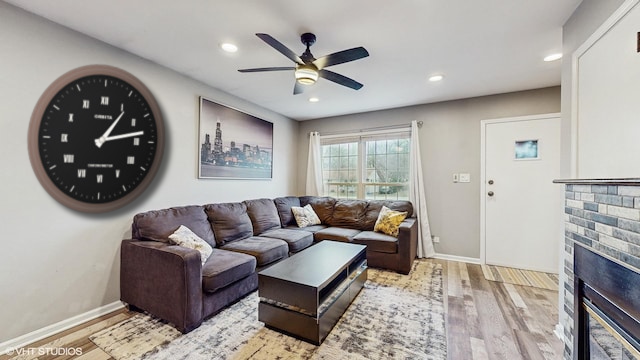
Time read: **1:13**
